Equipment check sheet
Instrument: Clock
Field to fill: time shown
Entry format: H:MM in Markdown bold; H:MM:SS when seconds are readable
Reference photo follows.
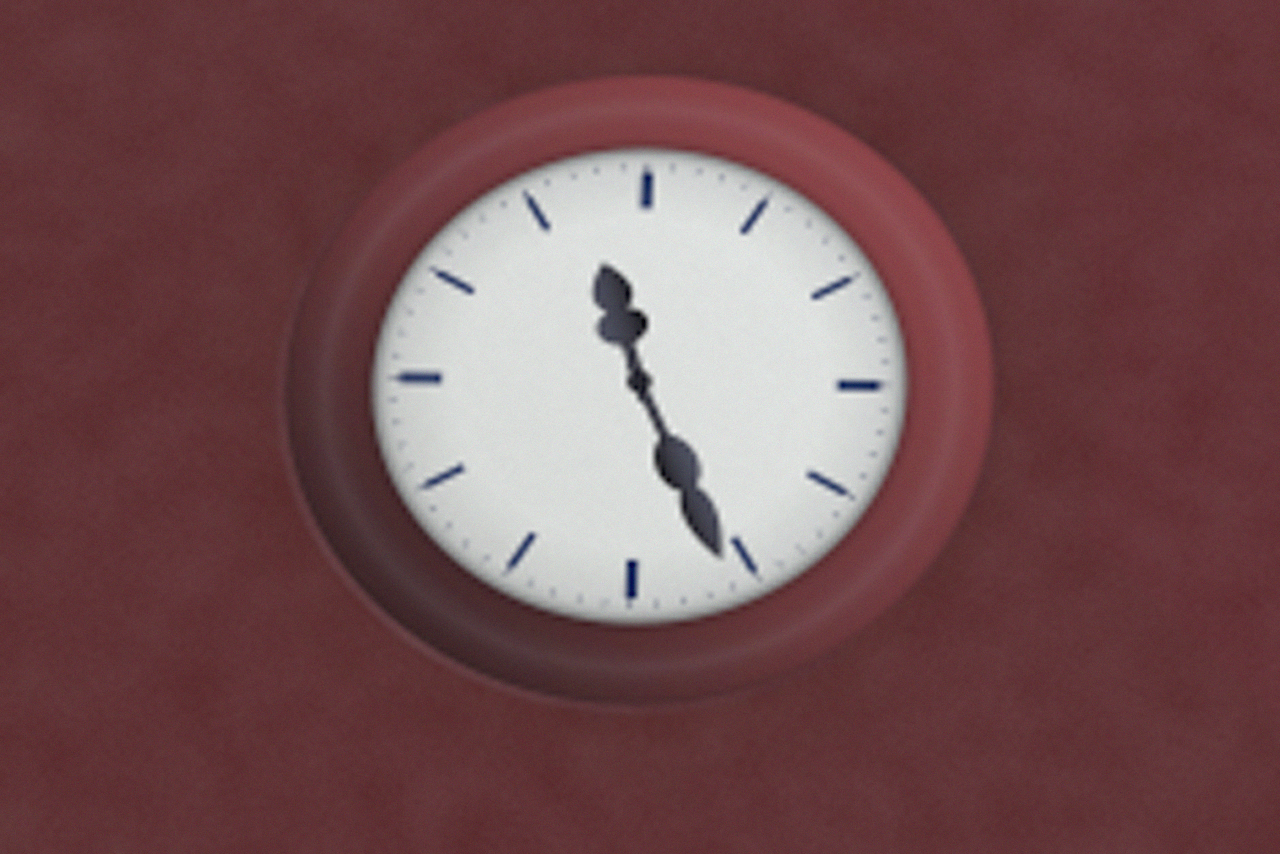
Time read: **11:26**
